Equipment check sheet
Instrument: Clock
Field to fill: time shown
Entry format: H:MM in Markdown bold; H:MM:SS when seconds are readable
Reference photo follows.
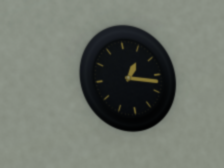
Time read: **1:17**
